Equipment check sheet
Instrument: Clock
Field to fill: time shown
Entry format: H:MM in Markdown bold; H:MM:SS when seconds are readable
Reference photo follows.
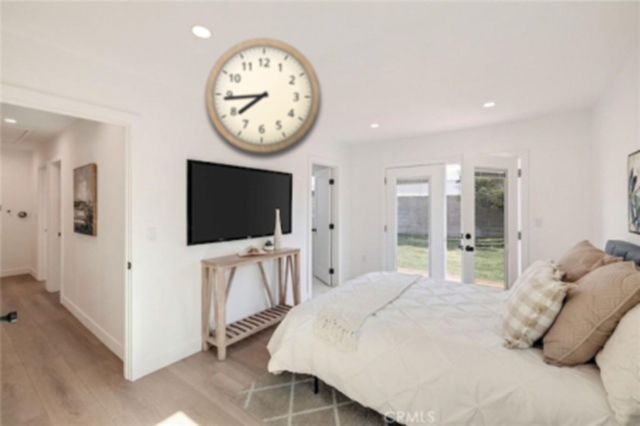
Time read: **7:44**
